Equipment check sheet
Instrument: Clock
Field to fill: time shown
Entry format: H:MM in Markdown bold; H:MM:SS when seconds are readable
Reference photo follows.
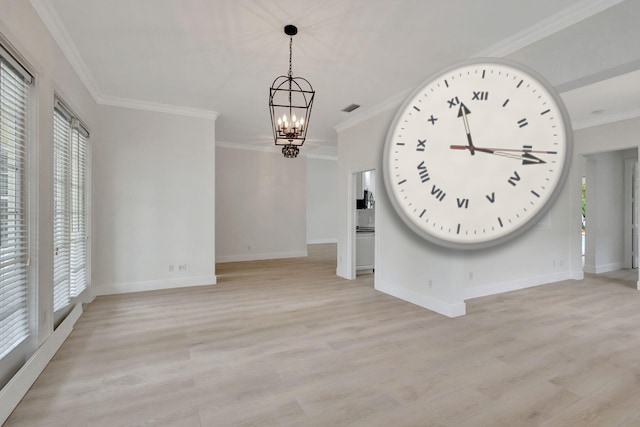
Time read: **11:16:15**
